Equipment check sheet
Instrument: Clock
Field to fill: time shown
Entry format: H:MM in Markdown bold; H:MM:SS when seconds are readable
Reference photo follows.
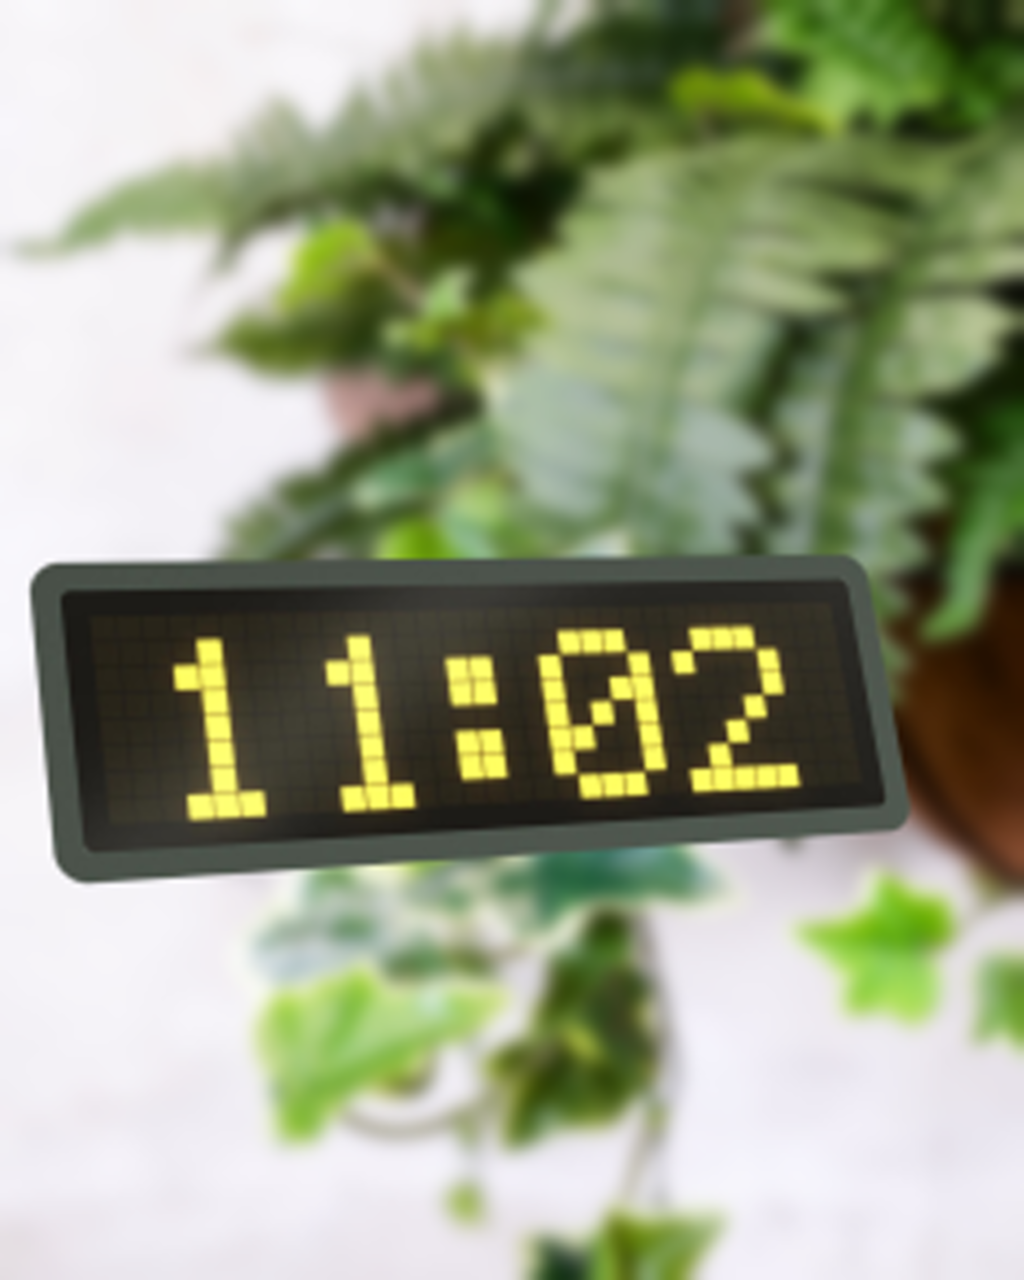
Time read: **11:02**
